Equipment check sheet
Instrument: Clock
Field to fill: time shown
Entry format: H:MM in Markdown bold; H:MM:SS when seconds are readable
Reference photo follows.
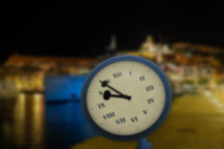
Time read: **9:54**
